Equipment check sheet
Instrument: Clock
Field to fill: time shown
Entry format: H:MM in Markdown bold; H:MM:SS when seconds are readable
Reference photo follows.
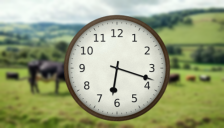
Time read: **6:18**
